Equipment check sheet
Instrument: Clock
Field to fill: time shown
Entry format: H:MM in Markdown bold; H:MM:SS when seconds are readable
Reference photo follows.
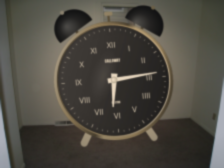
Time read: **6:14**
